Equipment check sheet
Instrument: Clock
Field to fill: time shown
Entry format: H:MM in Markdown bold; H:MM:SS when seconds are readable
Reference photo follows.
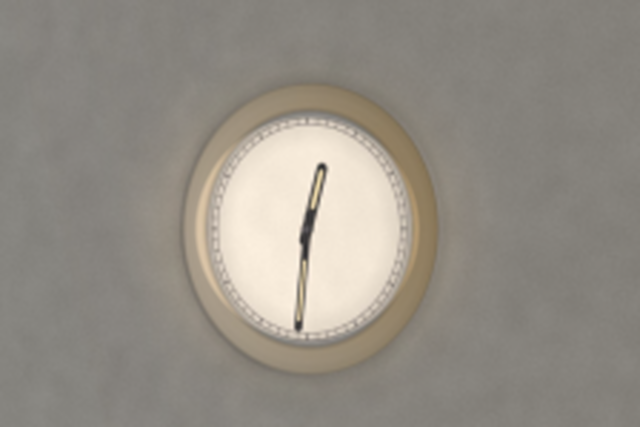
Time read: **12:31**
